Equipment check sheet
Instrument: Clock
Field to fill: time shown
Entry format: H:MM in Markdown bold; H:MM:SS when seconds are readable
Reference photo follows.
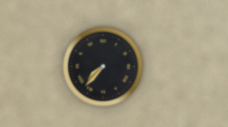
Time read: **7:37**
